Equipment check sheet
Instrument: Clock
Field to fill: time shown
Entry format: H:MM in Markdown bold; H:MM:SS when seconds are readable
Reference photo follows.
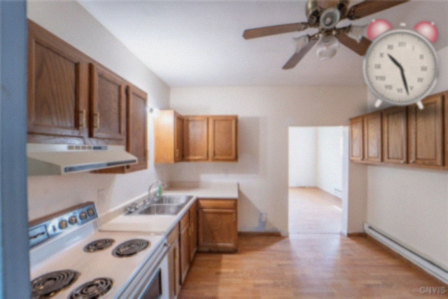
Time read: **10:27**
